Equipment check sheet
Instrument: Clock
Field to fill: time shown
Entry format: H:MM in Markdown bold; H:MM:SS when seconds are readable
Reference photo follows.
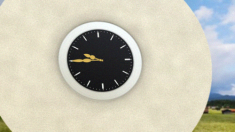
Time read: **9:45**
